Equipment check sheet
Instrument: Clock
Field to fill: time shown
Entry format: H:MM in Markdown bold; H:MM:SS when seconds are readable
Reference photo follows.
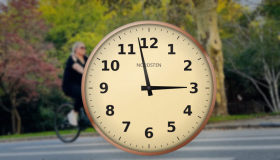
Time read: **2:58**
